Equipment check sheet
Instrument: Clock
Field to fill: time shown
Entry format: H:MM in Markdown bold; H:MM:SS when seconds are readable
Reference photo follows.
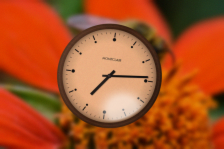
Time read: **7:14**
